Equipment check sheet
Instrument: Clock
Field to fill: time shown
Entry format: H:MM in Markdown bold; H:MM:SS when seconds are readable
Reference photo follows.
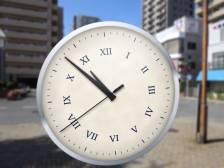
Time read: **10:52:40**
